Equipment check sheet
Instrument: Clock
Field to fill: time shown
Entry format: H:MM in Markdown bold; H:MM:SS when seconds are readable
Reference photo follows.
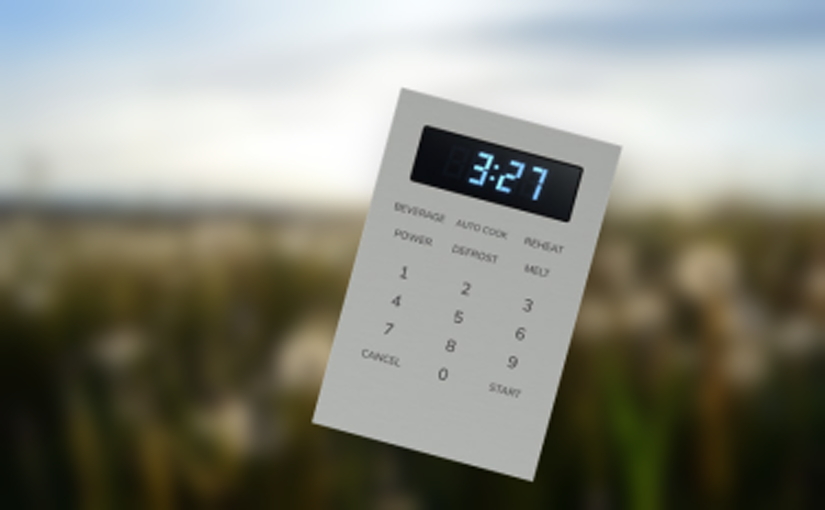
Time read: **3:27**
